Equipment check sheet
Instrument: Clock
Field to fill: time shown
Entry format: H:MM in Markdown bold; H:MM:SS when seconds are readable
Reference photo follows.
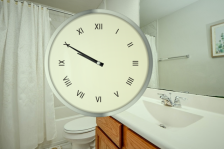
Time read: **9:50**
